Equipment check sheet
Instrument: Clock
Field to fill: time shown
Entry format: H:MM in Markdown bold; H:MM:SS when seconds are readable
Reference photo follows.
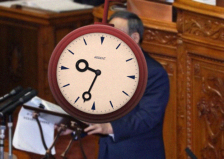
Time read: **9:33**
